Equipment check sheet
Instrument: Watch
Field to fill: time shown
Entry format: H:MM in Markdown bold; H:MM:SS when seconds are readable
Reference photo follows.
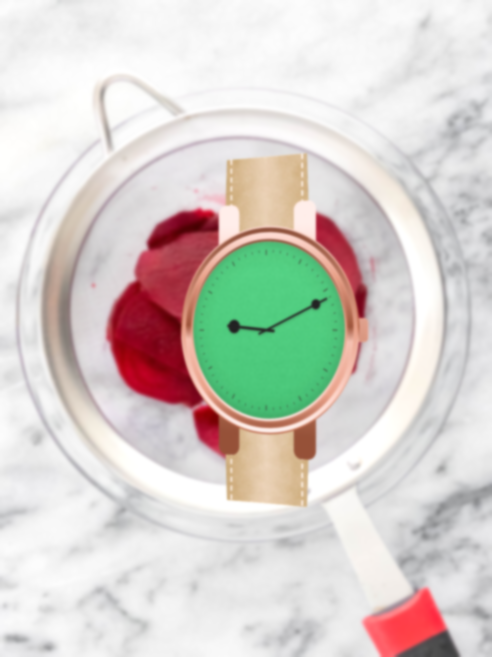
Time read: **9:11**
